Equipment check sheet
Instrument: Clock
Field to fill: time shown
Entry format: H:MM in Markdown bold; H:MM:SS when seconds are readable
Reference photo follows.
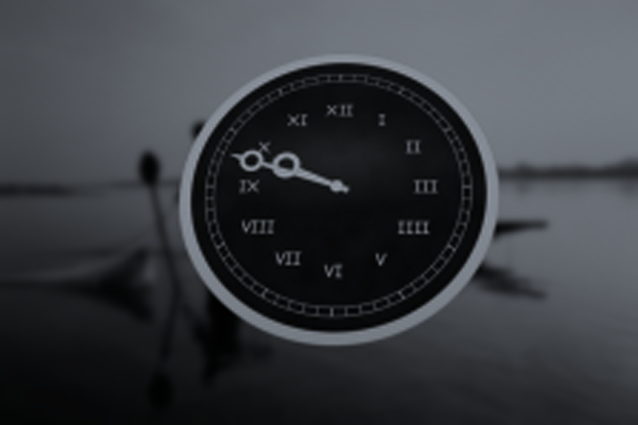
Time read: **9:48**
